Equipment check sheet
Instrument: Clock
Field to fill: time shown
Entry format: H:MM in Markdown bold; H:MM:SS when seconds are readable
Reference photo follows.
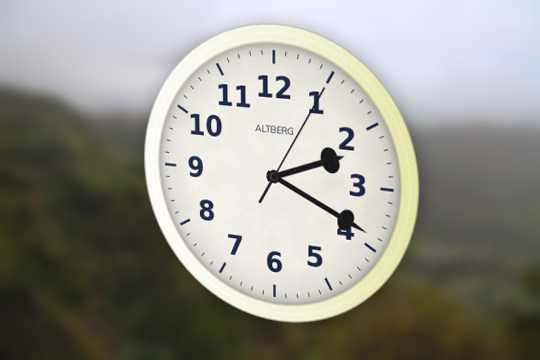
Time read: **2:19:05**
